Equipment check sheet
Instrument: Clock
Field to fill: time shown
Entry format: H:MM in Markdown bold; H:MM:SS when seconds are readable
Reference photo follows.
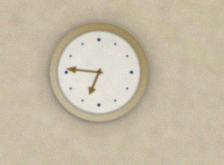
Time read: **6:46**
